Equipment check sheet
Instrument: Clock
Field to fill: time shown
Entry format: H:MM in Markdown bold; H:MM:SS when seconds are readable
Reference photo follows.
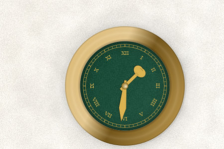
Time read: **1:31**
